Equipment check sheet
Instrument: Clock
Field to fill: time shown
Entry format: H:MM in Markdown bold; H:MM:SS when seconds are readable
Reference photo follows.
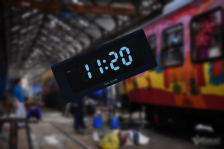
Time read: **11:20**
